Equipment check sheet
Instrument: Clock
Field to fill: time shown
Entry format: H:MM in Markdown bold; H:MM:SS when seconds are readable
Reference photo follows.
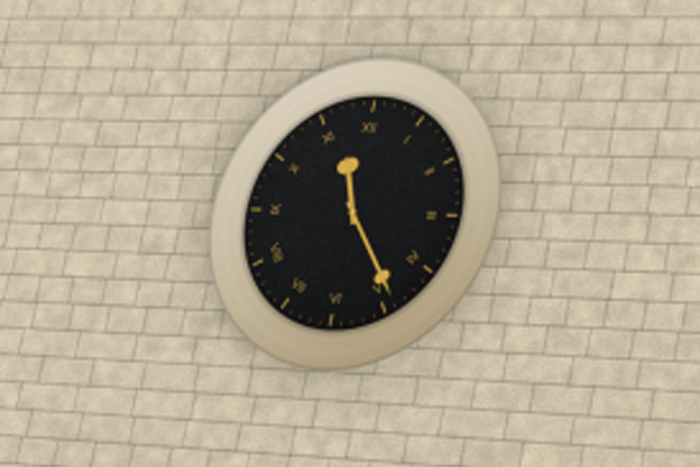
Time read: **11:24**
